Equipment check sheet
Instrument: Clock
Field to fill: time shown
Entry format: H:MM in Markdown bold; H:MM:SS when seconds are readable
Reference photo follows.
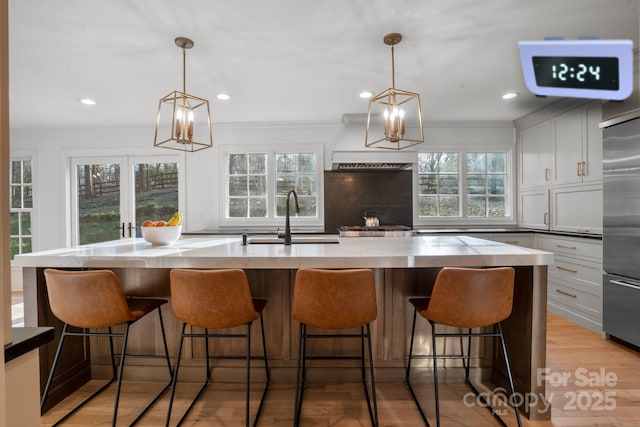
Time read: **12:24**
